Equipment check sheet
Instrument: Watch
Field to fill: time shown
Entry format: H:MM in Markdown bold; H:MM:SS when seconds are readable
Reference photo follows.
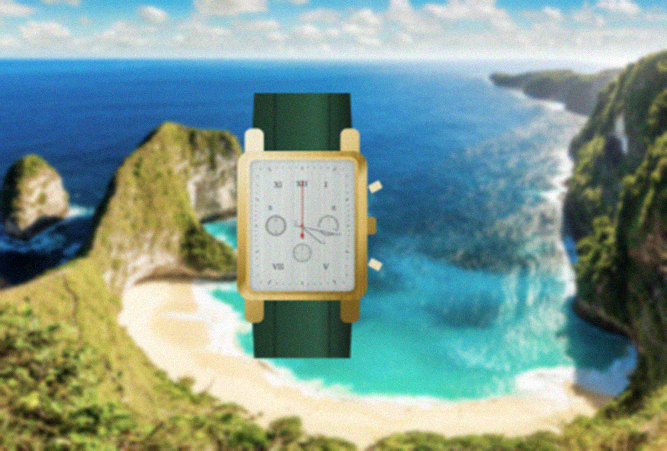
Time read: **4:17**
